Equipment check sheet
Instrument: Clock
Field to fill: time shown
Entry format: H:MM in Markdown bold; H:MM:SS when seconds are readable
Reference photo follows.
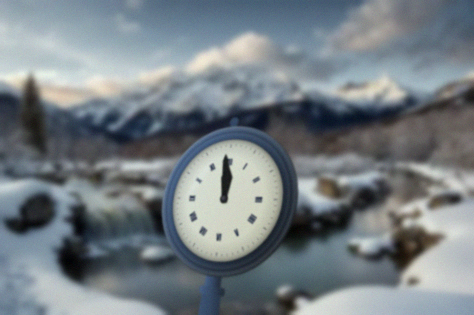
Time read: **11:59**
